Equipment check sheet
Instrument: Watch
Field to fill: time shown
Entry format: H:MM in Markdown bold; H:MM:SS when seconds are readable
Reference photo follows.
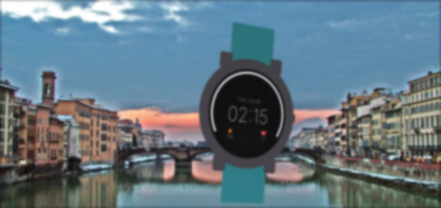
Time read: **2:15**
